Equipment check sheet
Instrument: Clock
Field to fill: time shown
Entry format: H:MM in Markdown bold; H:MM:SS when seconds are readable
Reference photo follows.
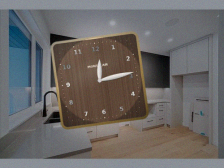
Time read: **12:14**
